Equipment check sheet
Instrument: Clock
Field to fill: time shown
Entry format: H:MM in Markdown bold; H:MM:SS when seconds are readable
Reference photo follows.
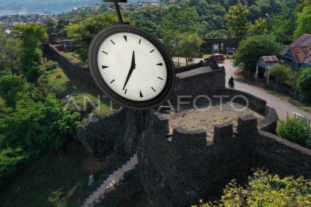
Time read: **12:36**
